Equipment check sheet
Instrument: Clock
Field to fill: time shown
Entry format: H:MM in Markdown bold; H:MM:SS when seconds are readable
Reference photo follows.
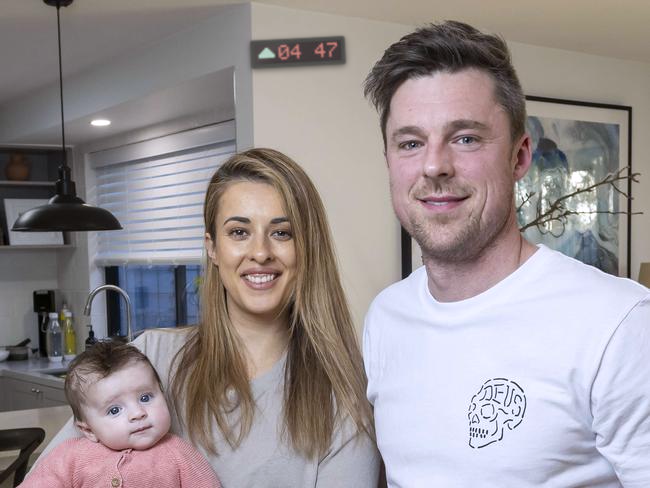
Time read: **4:47**
